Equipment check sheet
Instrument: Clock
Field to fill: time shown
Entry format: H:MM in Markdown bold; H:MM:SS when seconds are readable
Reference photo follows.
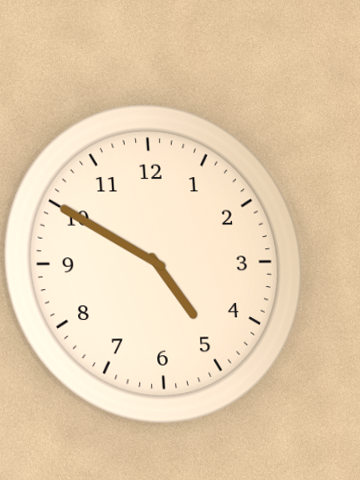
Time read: **4:50**
